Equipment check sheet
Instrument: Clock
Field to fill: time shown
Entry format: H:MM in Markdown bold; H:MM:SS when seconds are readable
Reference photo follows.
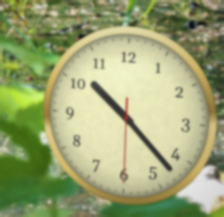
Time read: **10:22:30**
